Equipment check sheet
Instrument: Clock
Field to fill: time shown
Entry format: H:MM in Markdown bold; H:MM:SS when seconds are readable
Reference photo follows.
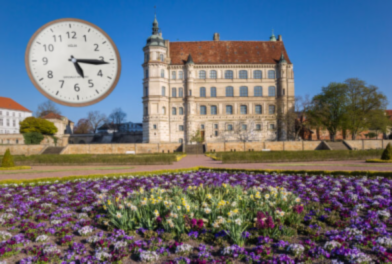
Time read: **5:16**
